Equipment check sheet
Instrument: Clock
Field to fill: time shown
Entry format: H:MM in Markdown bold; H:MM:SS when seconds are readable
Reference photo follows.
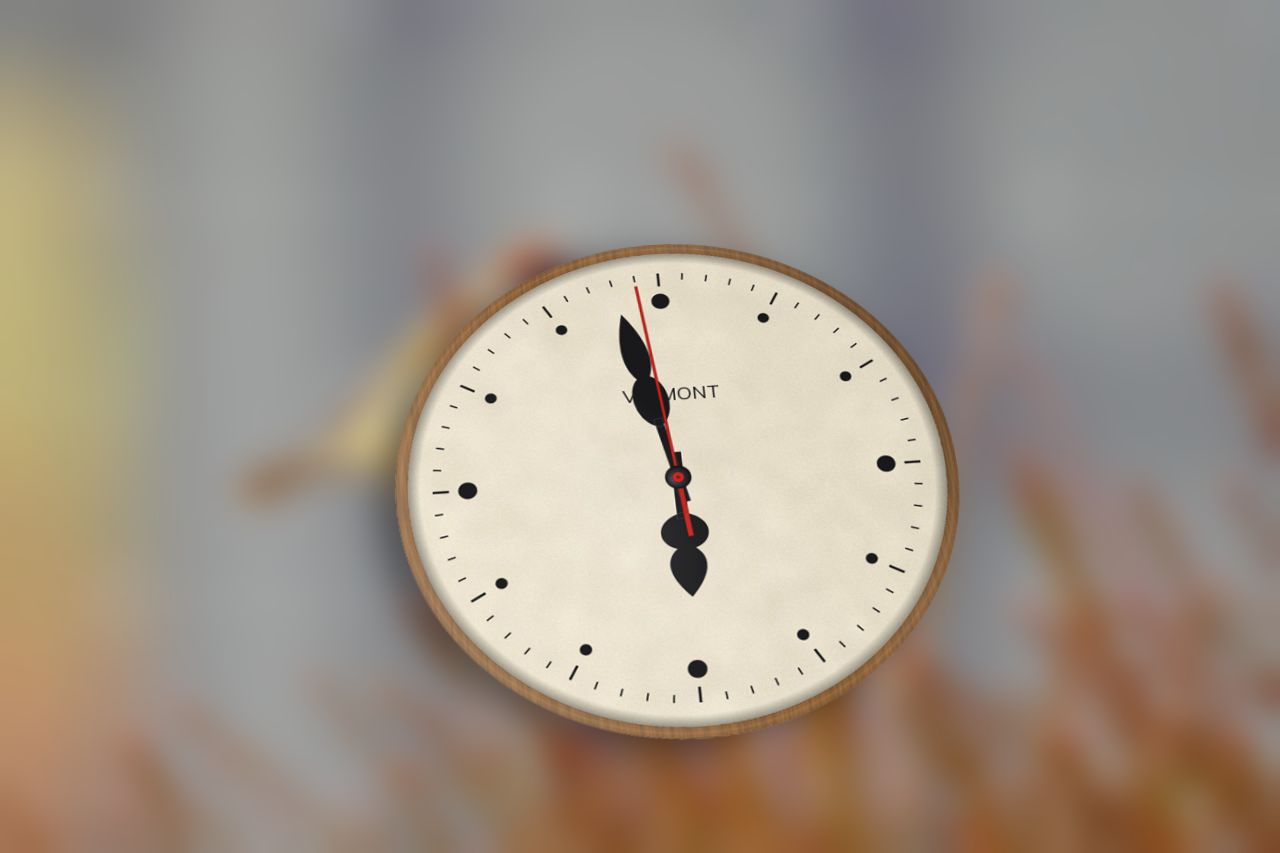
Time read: **5:57:59**
